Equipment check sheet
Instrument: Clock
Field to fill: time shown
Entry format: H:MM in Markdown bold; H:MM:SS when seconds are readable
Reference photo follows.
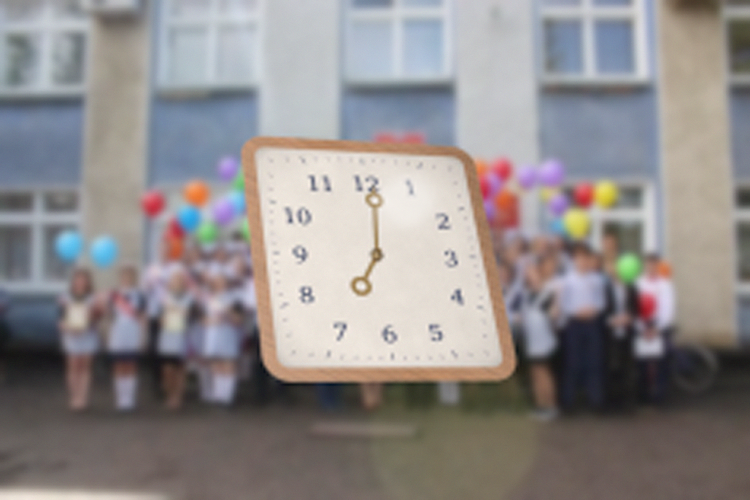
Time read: **7:01**
